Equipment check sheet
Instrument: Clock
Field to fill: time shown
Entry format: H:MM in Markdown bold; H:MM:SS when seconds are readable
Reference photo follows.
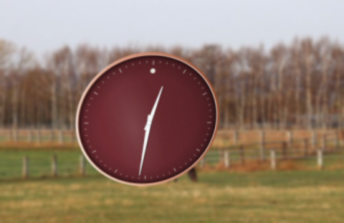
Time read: **12:31**
